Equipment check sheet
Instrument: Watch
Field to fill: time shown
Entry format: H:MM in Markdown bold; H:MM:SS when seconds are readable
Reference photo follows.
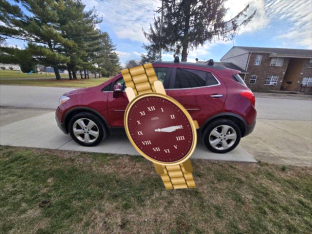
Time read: **3:15**
